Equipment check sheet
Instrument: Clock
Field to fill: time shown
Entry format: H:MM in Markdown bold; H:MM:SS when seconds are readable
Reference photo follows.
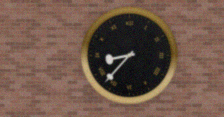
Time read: **8:37**
